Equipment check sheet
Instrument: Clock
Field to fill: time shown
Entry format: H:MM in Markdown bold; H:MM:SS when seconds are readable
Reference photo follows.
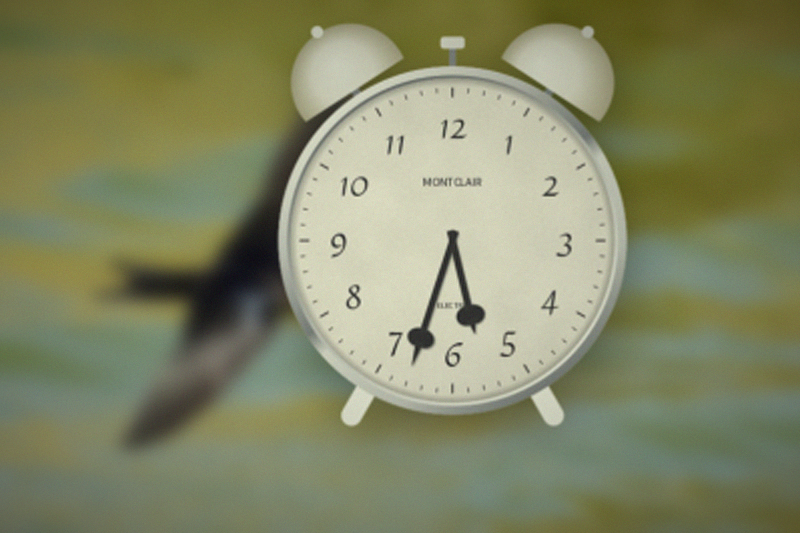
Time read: **5:33**
